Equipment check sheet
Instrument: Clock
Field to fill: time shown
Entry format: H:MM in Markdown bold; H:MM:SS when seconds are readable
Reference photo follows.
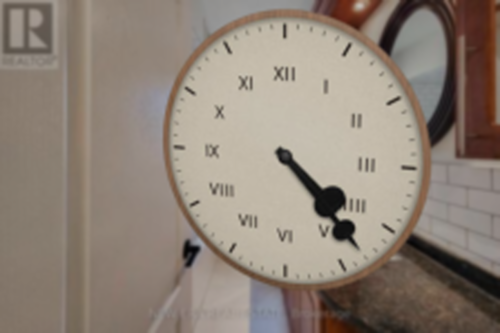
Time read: **4:23**
